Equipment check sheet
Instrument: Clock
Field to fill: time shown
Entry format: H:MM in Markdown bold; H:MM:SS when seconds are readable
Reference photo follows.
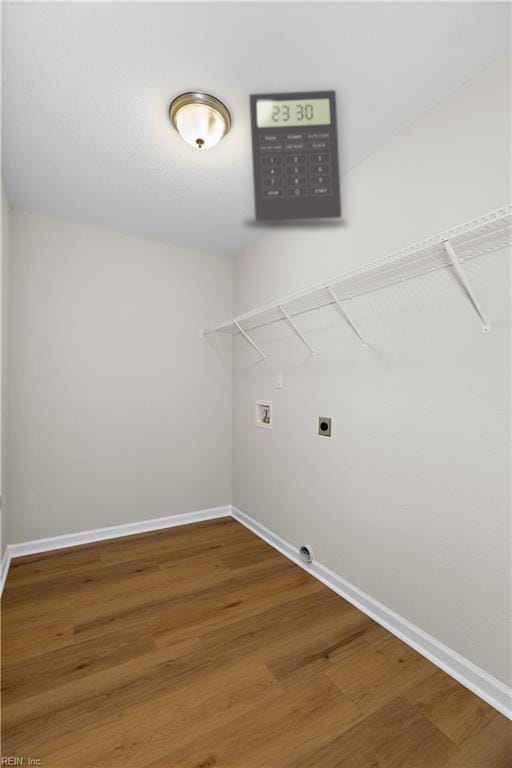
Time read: **23:30**
